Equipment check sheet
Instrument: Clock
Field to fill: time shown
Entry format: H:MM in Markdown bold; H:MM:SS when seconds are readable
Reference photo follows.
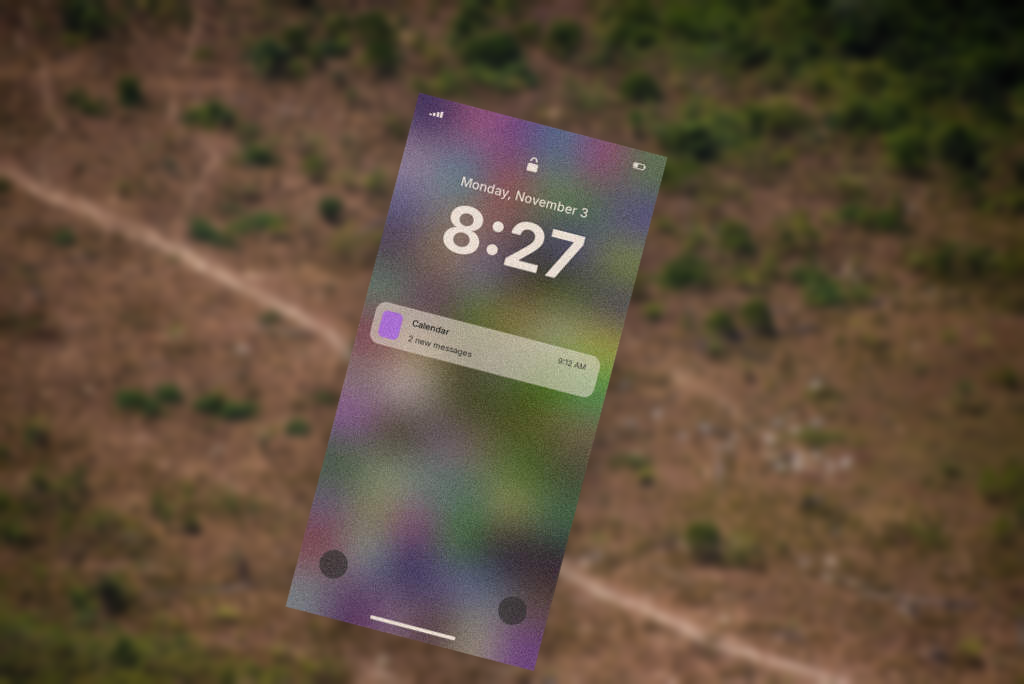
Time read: **8:27**
